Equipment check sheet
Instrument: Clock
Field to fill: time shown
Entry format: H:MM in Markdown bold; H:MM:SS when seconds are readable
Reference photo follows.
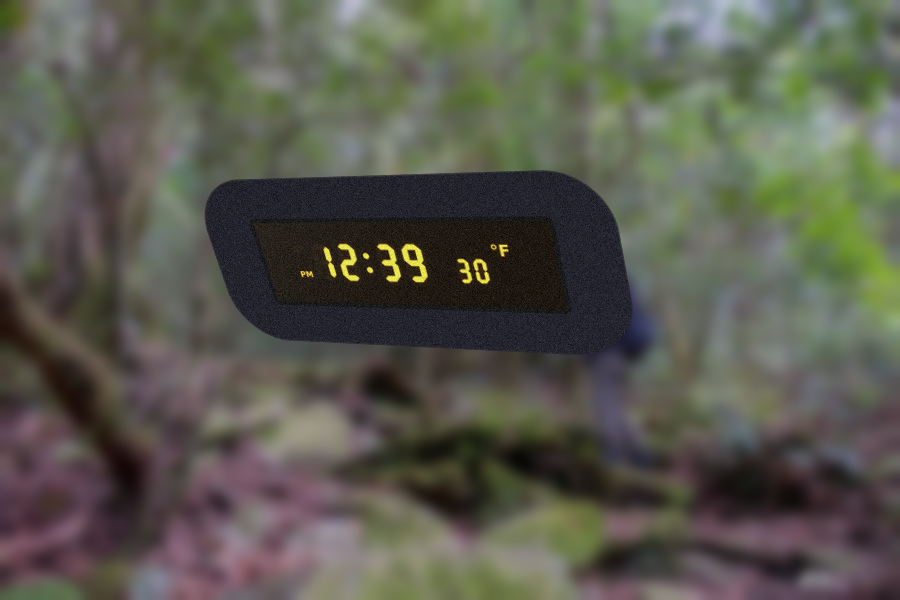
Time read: **12:39**
